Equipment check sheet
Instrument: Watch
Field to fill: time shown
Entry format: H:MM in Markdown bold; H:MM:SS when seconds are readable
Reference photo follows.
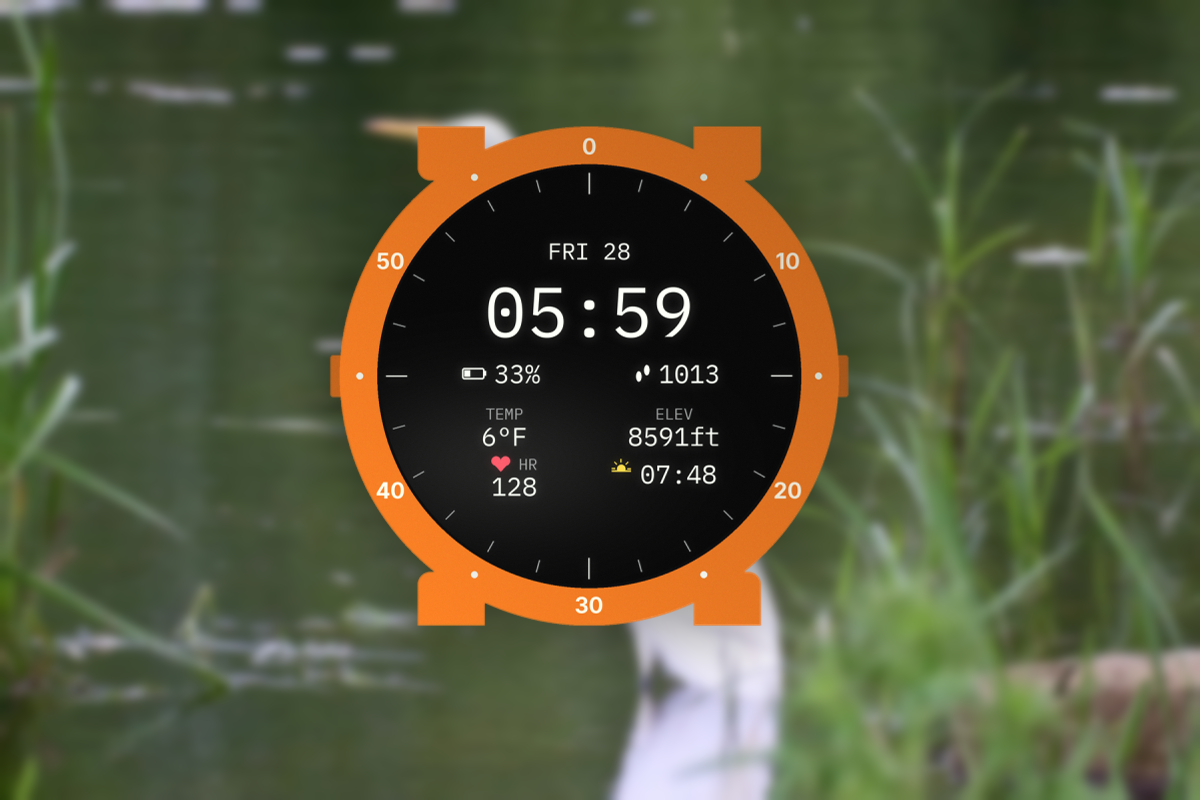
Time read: **5:59**
